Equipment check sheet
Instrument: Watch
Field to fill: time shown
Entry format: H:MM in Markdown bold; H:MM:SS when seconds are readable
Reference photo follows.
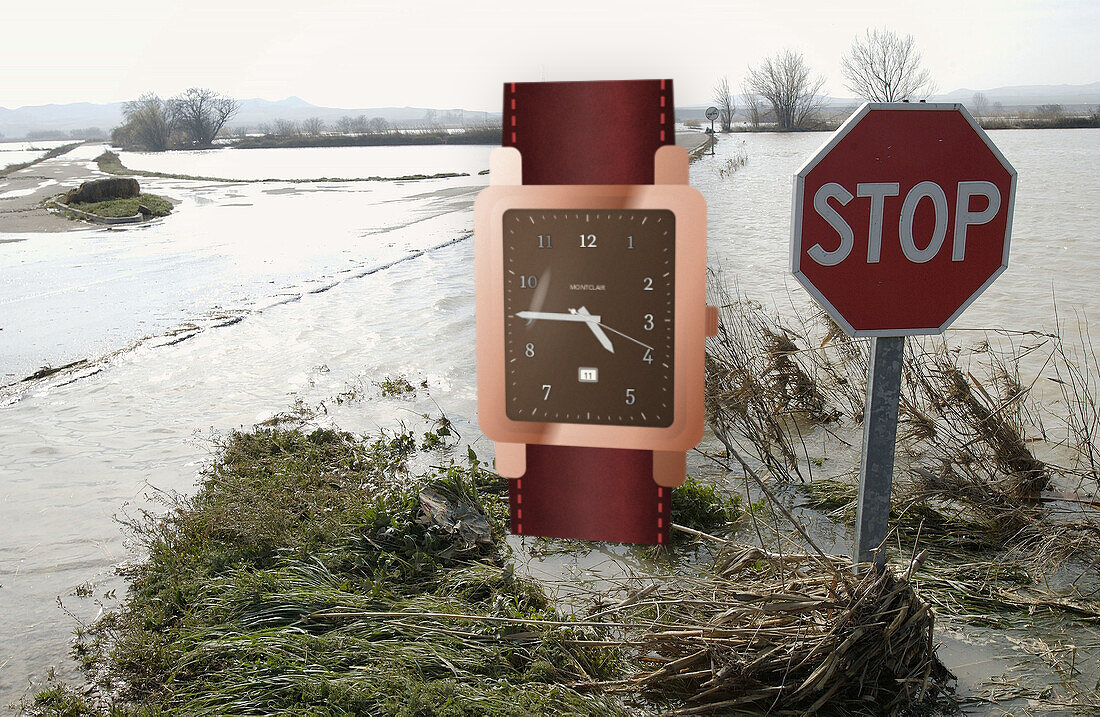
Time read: **4:45:19**
